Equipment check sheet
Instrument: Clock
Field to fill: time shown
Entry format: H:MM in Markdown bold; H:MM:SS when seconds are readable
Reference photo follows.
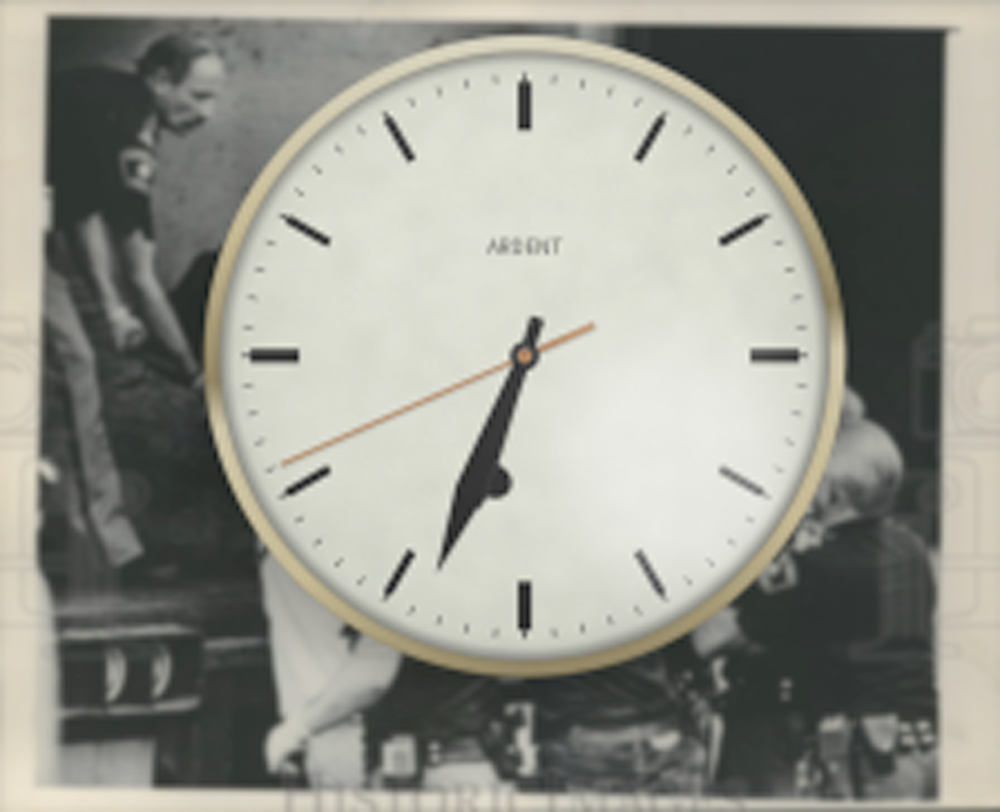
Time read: **6:33:41**
